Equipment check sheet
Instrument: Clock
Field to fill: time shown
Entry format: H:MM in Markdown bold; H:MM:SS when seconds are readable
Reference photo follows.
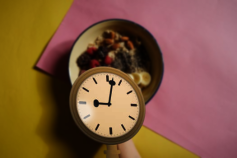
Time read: **9:02**
